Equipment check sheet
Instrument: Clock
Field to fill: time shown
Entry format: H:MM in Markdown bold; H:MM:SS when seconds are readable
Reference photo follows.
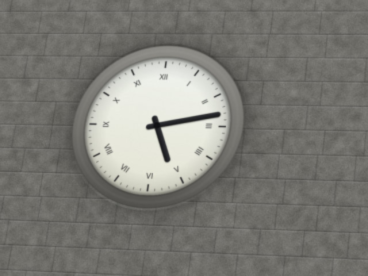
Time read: **5:13**
